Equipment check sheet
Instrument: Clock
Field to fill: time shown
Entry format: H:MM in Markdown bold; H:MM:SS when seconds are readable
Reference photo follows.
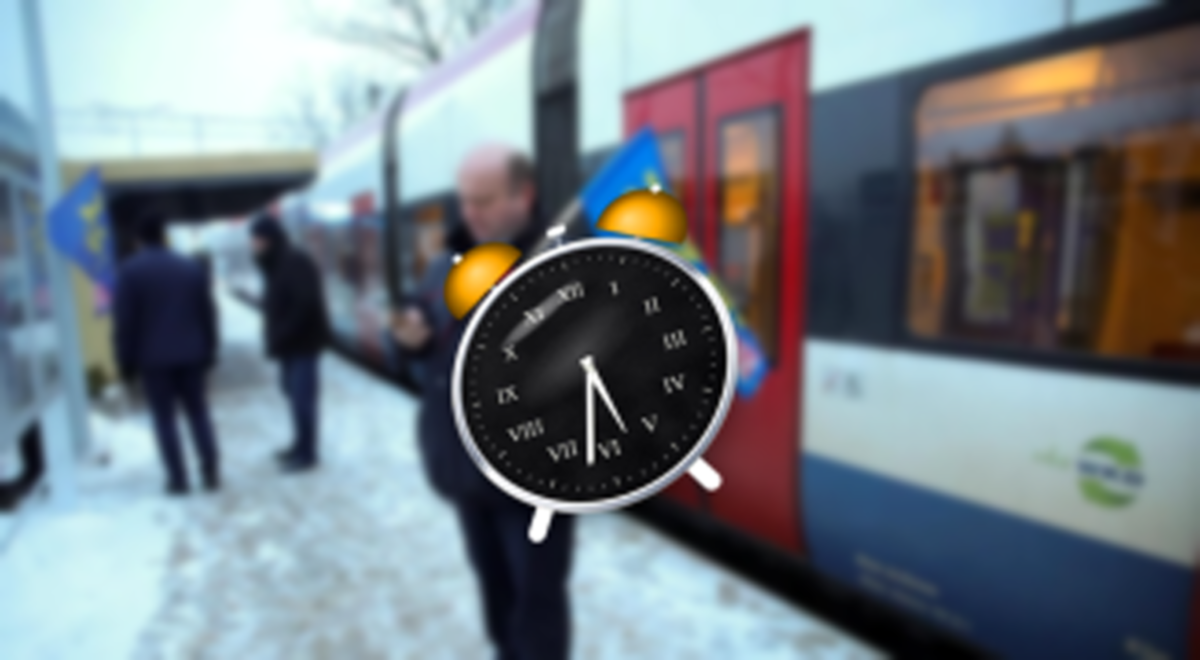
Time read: **5:32**
